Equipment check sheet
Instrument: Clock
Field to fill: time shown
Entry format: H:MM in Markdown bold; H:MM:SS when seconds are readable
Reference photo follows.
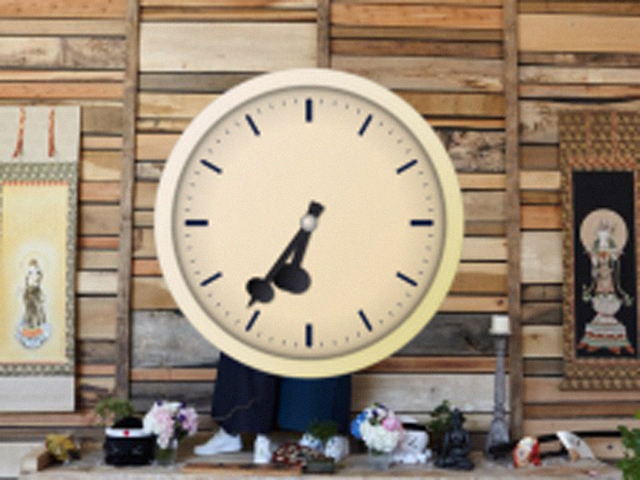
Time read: **6:36**
